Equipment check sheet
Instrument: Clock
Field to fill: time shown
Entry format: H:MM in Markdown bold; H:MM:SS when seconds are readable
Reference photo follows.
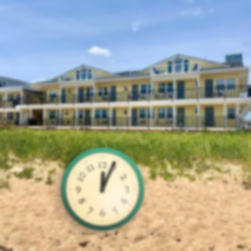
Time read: **12:04**
